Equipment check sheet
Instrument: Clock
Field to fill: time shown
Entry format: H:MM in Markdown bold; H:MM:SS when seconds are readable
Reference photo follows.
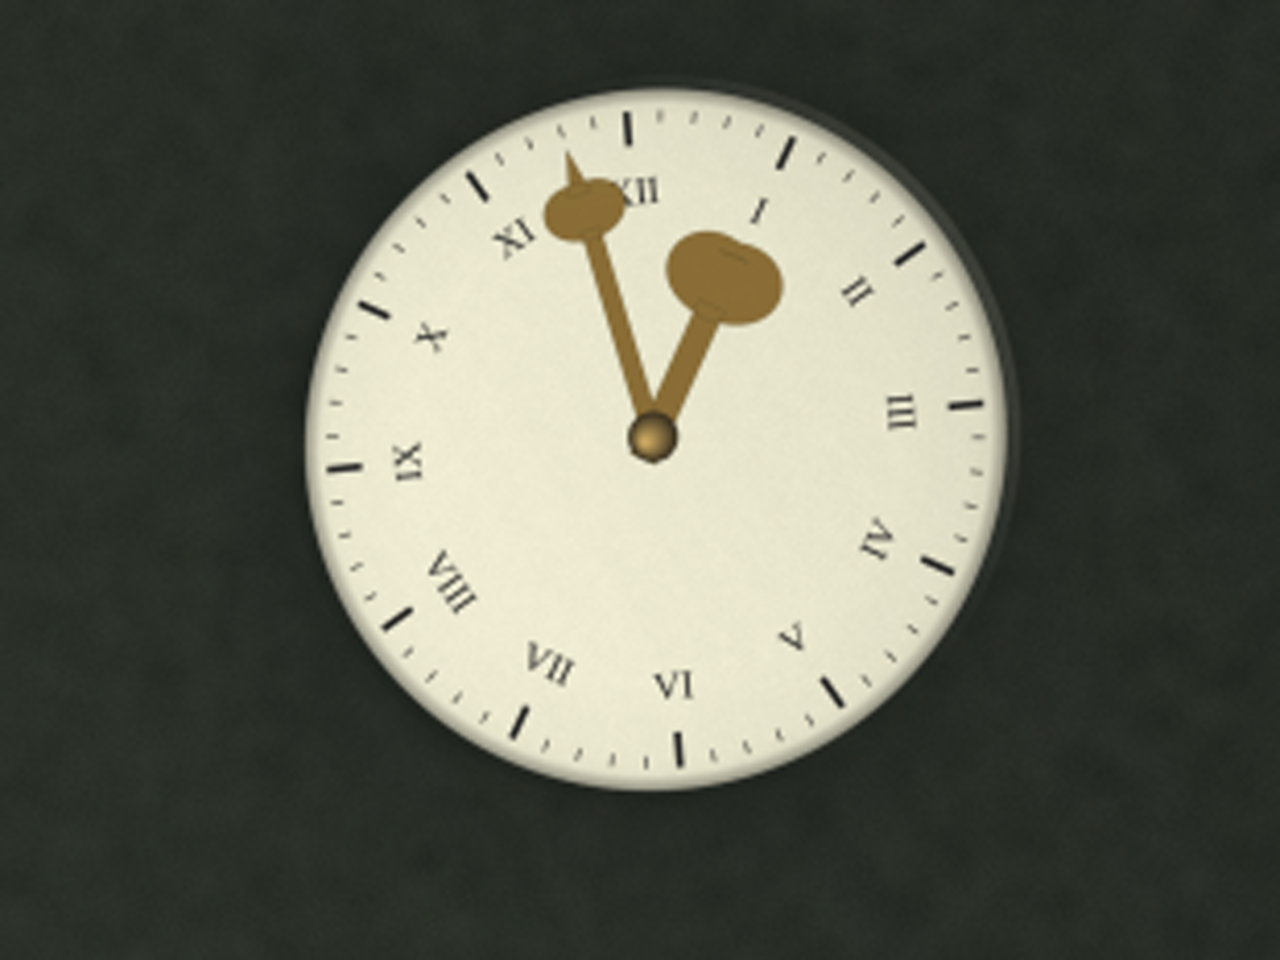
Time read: **12:58**
